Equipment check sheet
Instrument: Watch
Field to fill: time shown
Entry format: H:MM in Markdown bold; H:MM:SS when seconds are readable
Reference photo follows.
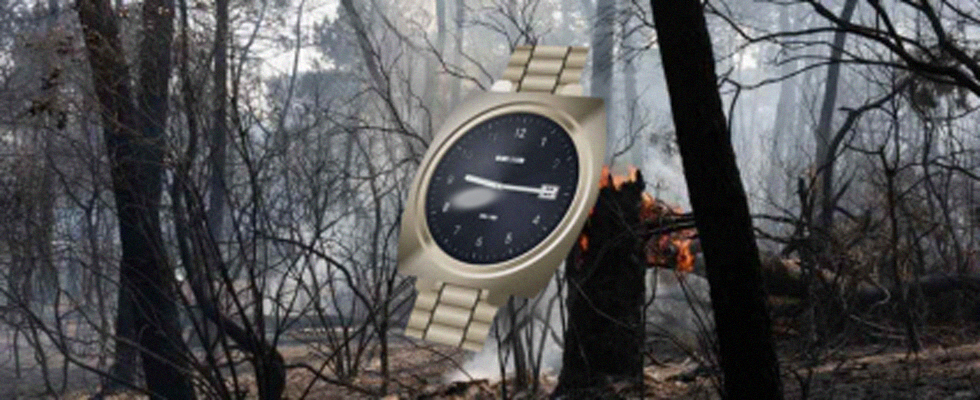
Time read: **9:15**
